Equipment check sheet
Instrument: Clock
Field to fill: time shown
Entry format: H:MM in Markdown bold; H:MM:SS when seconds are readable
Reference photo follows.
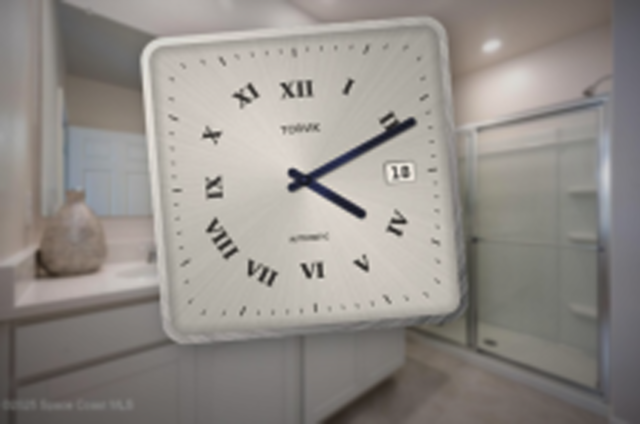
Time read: **4:11**
